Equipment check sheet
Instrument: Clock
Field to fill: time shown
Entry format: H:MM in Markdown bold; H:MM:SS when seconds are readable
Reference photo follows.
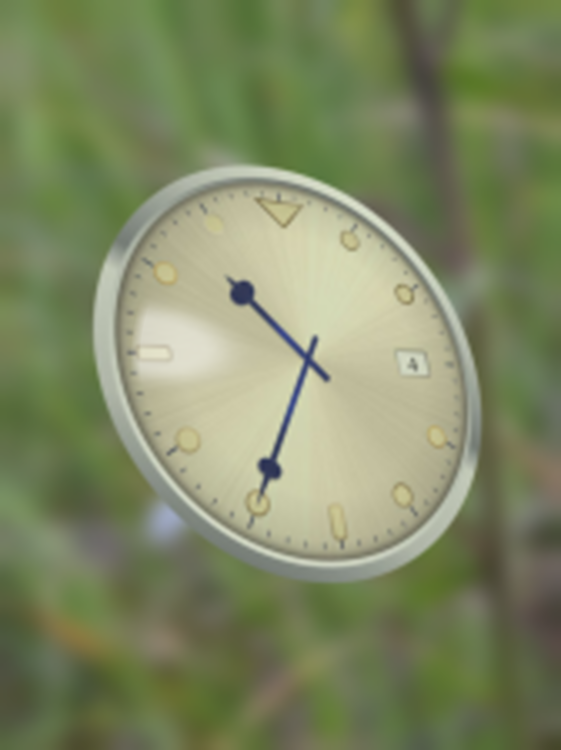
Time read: **10:35**
